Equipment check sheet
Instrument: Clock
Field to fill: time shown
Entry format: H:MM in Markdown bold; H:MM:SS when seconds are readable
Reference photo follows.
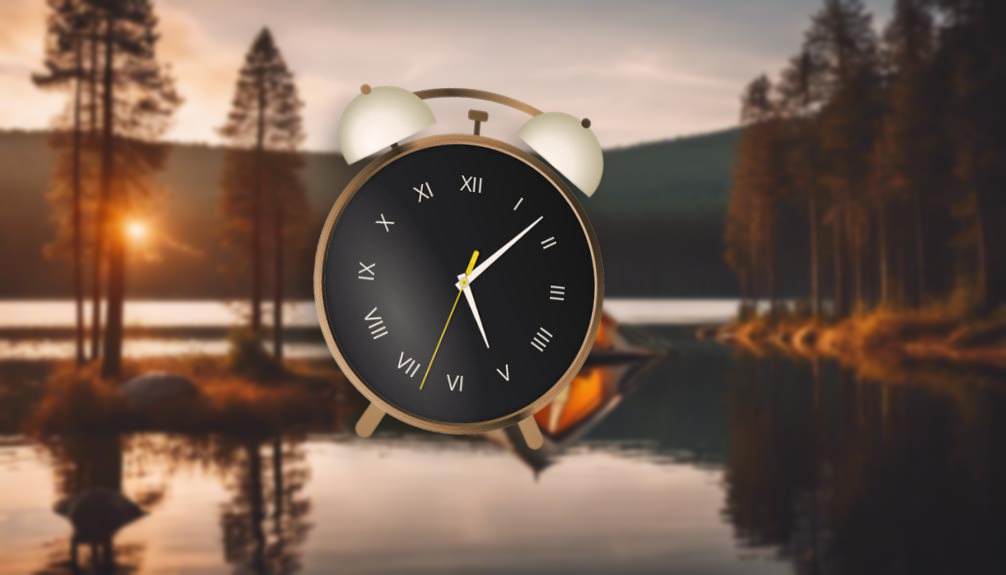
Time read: **5:07:33**
